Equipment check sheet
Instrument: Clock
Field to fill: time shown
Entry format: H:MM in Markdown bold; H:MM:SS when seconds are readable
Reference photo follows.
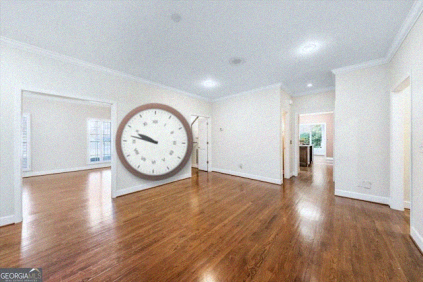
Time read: **9:47**
